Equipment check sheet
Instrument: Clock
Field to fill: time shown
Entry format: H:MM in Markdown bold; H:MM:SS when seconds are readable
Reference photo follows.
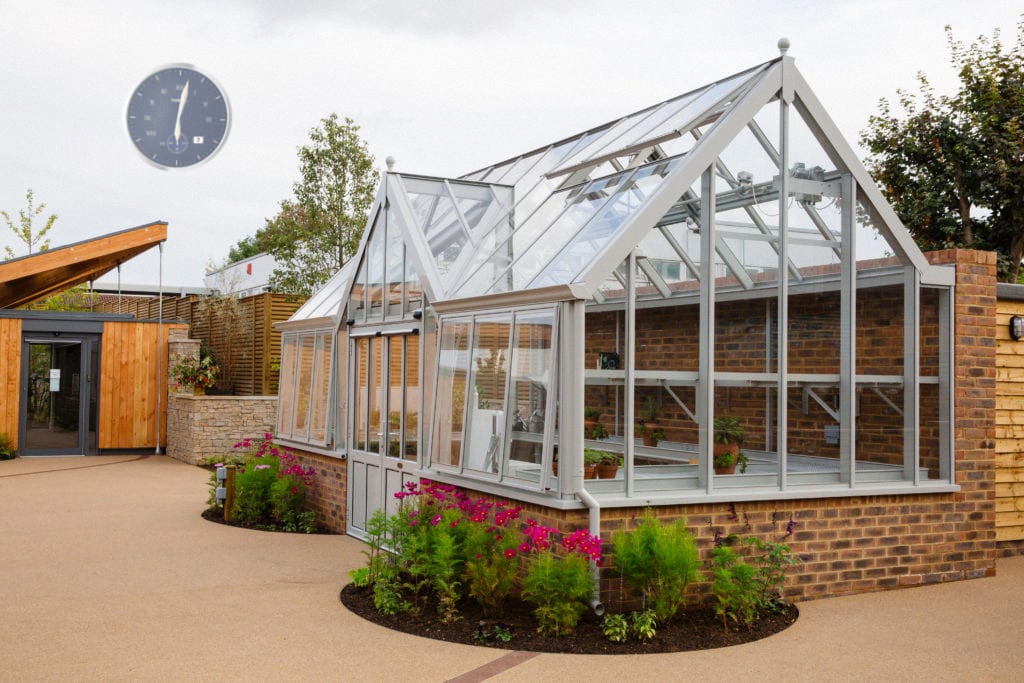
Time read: **6:02**
